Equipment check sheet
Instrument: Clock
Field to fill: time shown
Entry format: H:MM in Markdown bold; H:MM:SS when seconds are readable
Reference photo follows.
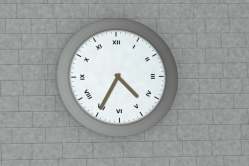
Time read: **4:35**
